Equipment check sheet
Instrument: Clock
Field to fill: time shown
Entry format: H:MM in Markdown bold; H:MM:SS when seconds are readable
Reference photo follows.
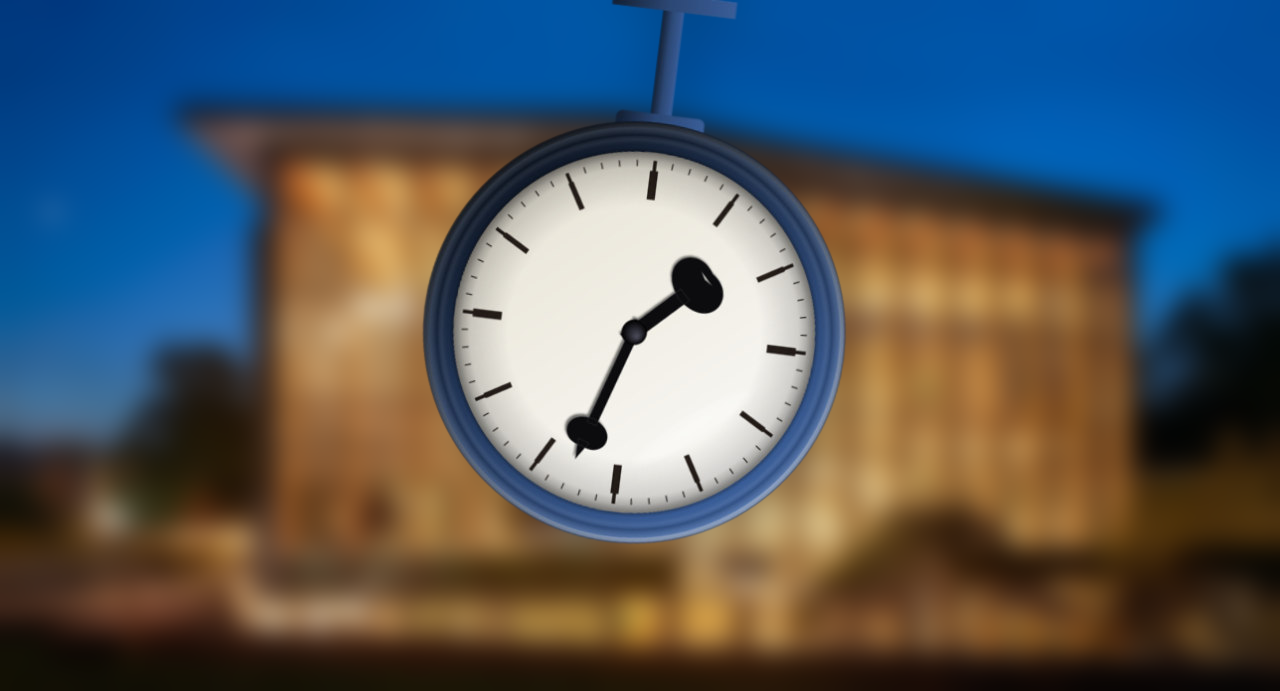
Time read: **1:33**
